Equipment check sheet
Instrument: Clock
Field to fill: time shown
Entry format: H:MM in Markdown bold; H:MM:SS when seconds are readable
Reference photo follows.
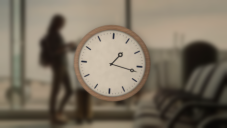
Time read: **1:17**
